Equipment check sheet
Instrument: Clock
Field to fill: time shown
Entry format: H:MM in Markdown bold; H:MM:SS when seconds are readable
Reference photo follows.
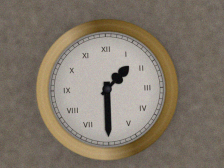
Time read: **1:30**
